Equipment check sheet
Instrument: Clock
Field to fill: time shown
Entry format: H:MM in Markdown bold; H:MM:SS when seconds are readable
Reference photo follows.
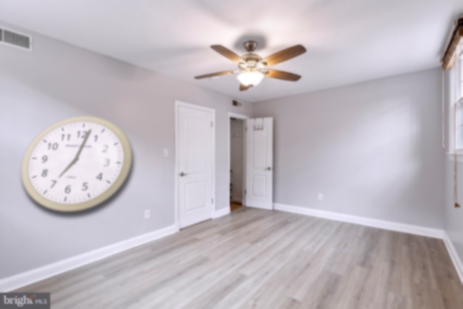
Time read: **7:02**
